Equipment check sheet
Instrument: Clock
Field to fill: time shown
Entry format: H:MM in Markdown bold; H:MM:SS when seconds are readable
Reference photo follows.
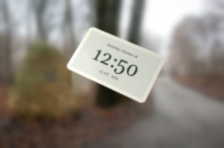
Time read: **12:50**
